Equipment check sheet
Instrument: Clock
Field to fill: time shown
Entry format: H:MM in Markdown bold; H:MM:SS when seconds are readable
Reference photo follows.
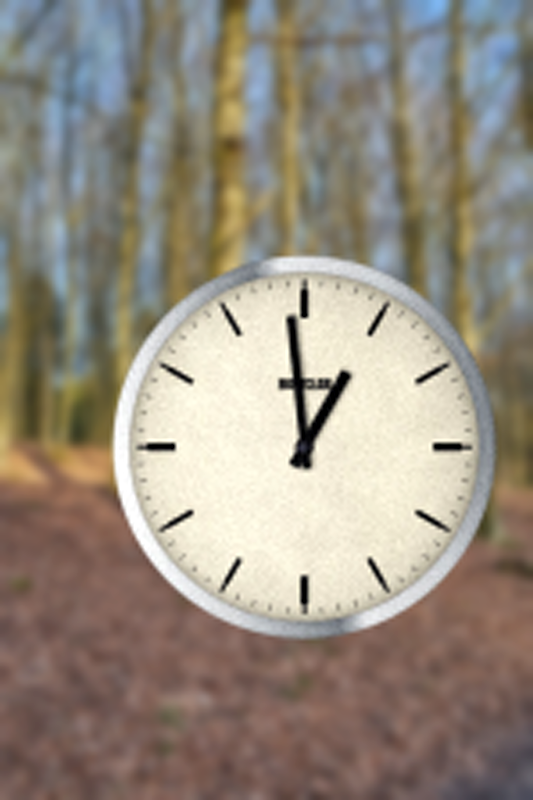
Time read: **12:59**
